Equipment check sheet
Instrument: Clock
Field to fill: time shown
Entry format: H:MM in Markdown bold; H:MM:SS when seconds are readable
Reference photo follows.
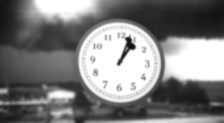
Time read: **1:03**
